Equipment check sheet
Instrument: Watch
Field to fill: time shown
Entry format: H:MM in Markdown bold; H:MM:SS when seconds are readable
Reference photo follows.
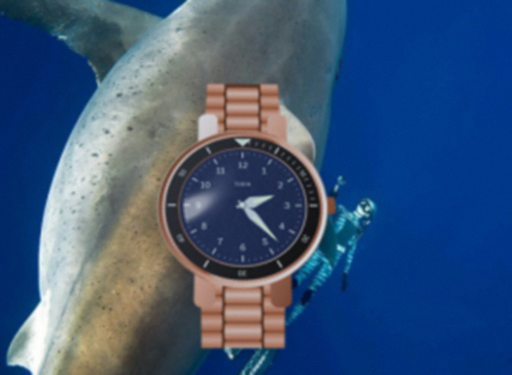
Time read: **2:23**
